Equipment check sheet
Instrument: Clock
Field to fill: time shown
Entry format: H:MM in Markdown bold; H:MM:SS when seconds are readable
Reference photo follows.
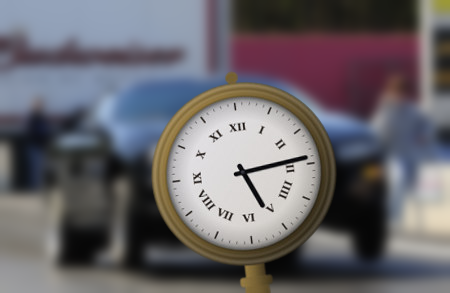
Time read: **5:14**
